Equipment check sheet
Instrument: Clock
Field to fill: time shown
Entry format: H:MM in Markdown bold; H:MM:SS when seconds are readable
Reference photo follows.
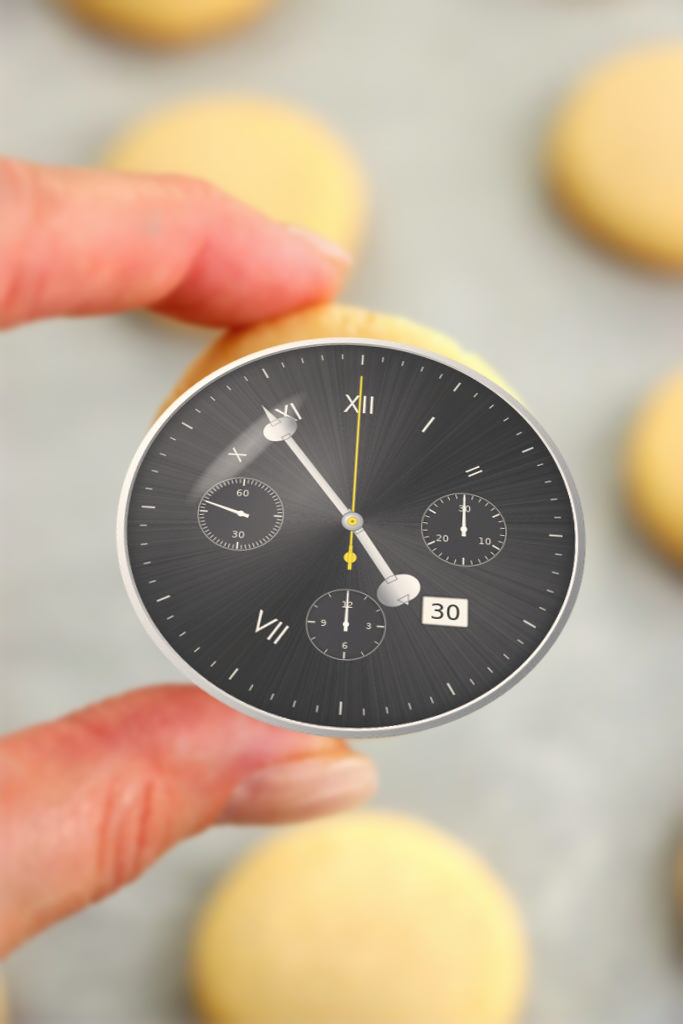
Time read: **4:53:48**
